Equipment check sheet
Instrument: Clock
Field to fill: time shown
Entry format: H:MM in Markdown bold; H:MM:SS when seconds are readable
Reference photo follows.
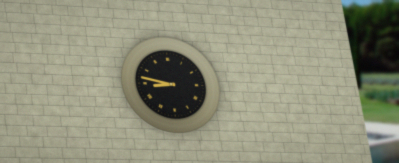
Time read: **8:47**
